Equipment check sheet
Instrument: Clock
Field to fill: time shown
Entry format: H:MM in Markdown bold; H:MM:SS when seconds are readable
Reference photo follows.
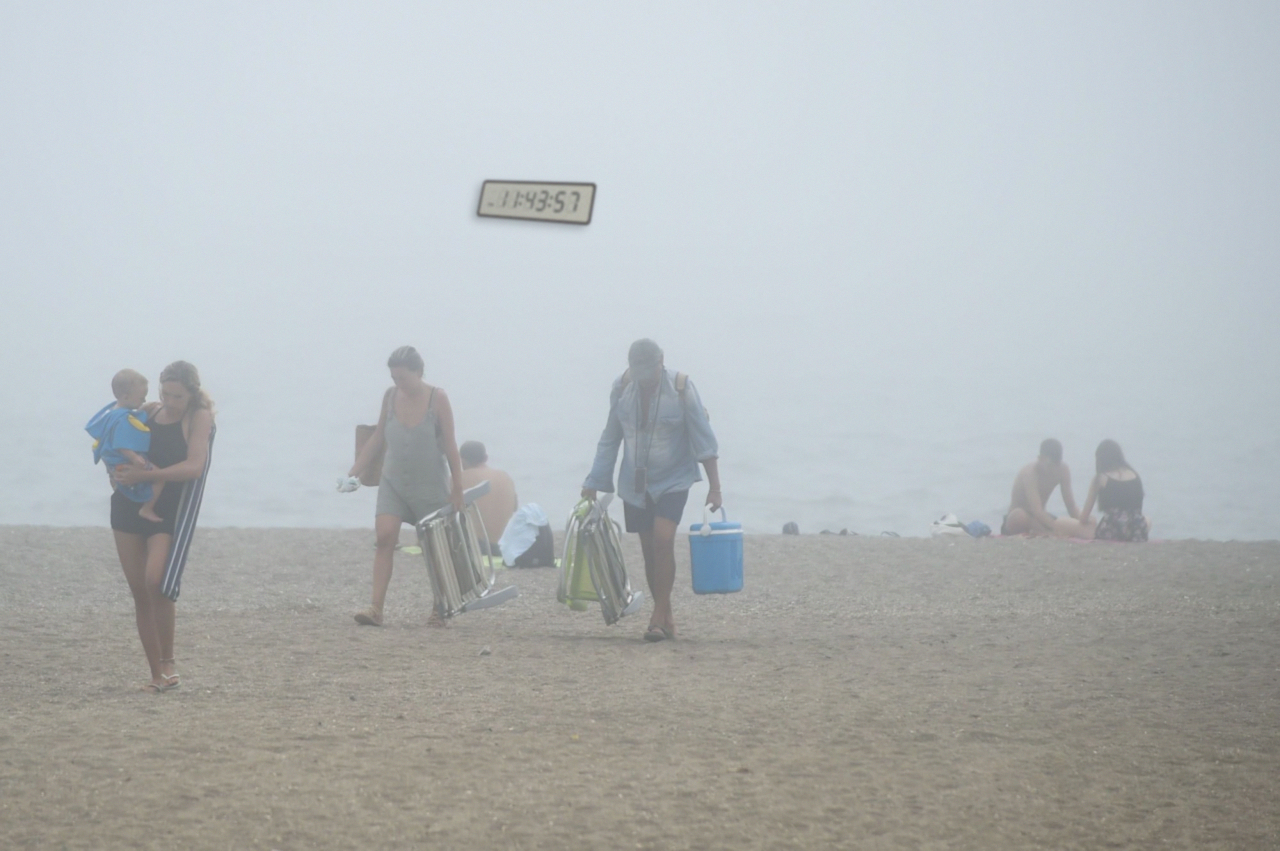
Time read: **11:43:57**
